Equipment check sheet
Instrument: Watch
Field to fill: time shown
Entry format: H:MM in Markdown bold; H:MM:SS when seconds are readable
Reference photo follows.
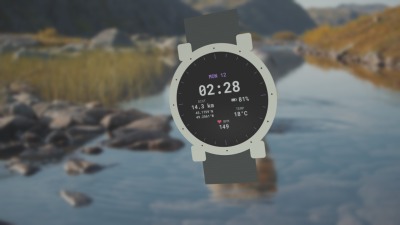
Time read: **2:28**
